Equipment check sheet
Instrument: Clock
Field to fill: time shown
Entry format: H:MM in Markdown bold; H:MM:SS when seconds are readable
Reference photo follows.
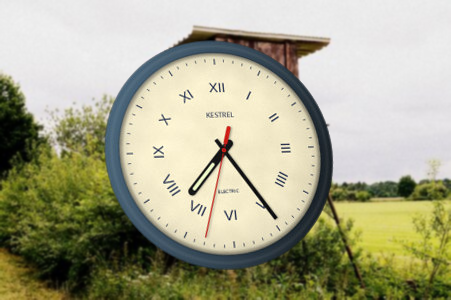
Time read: **7:24:33**
